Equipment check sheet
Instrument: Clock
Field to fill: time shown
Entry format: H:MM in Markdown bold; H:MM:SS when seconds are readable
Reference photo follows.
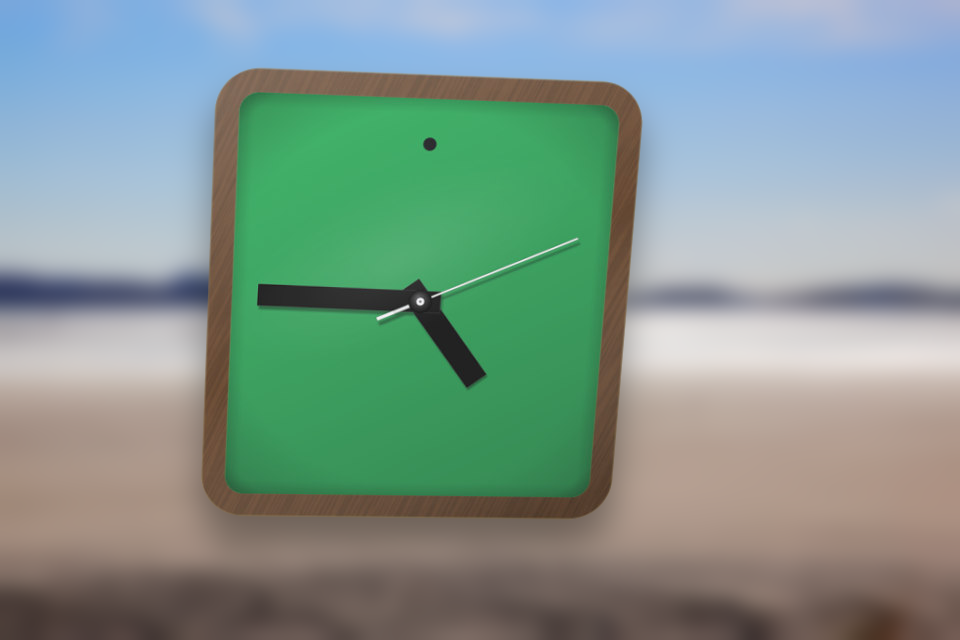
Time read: **4:45:11**
